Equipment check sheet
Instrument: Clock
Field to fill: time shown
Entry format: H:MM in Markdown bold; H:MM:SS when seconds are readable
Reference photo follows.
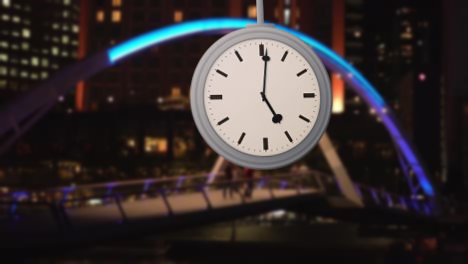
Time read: **5:01**
